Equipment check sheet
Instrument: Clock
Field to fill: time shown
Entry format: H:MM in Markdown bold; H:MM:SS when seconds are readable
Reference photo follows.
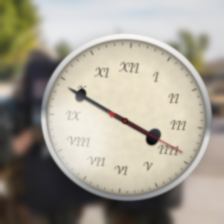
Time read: **3:49:19**
